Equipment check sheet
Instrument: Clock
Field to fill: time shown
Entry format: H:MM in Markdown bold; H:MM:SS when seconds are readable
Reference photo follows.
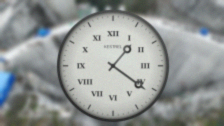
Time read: **1:21**
